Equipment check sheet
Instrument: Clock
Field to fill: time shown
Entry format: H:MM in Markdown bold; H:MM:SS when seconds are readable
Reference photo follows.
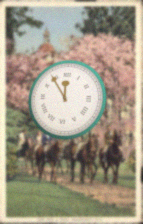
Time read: **11:54**
